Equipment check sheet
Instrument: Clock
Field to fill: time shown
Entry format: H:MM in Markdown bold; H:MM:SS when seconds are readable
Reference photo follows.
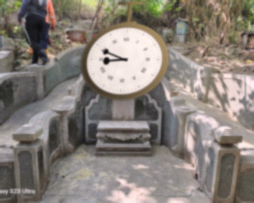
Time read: **8:49**
